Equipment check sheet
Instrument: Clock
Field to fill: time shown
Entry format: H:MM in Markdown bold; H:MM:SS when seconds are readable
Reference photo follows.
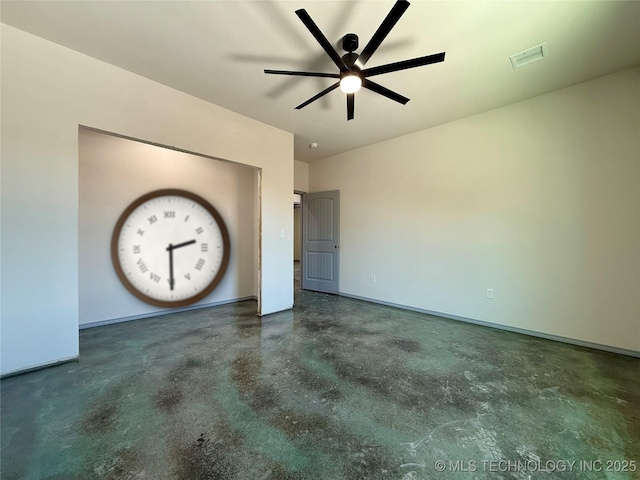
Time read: **2:30**
